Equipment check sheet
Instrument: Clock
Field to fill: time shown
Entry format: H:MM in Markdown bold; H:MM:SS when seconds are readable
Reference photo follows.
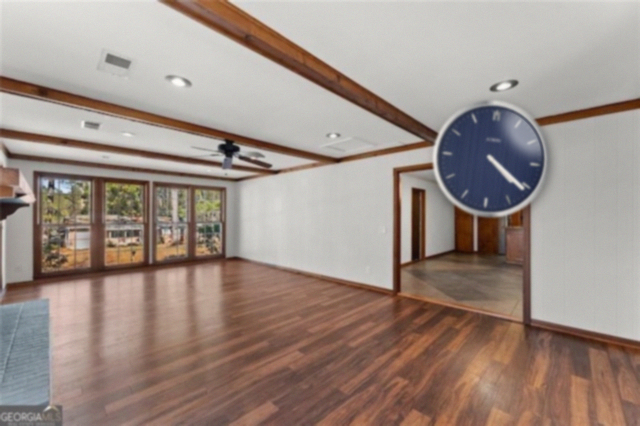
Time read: **4:21**
